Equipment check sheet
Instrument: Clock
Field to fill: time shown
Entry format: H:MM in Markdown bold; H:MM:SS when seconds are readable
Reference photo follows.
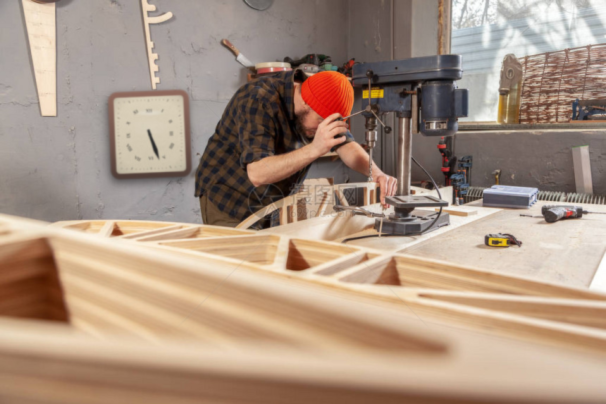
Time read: **5:27**
